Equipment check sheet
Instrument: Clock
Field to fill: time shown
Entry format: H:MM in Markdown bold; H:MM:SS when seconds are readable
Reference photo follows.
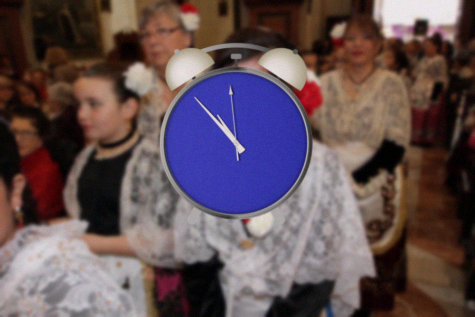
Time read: **10:52:59**
